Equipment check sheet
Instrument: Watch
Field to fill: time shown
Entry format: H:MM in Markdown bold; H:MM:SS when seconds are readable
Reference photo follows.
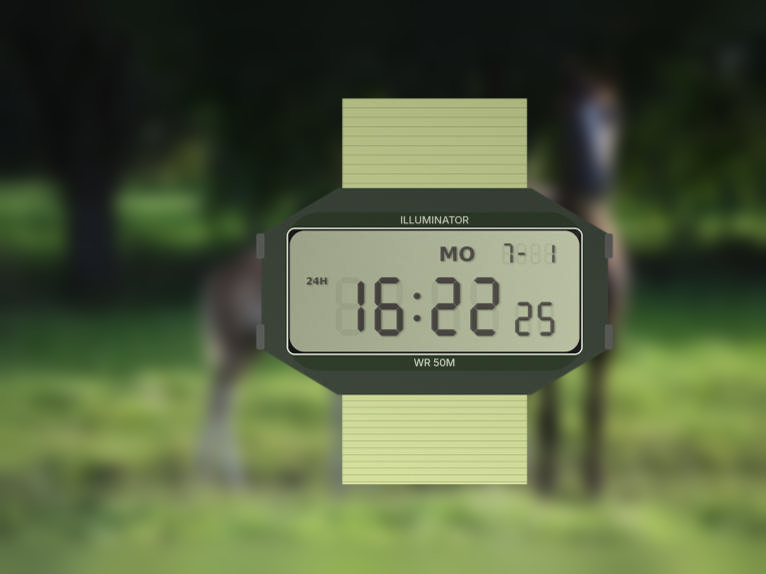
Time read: **16:22:25**
